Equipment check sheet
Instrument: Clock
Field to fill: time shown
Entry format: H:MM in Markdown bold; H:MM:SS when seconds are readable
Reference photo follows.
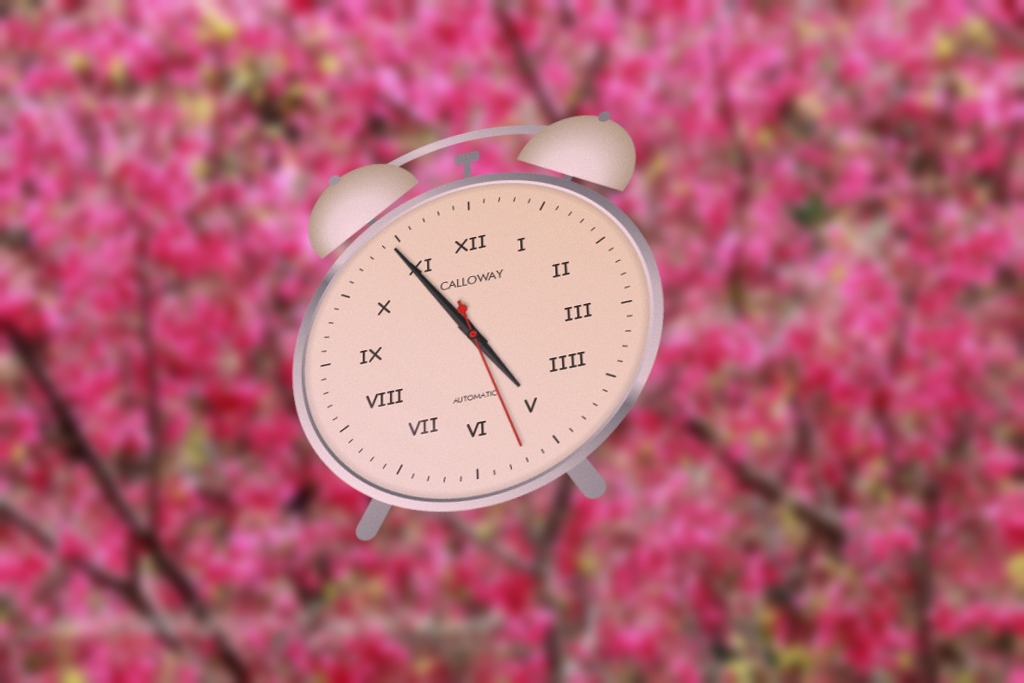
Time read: **4:54:27**
